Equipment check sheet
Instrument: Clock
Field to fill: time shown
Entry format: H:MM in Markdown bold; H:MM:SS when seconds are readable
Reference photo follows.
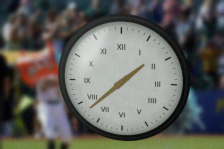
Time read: **1:38**
